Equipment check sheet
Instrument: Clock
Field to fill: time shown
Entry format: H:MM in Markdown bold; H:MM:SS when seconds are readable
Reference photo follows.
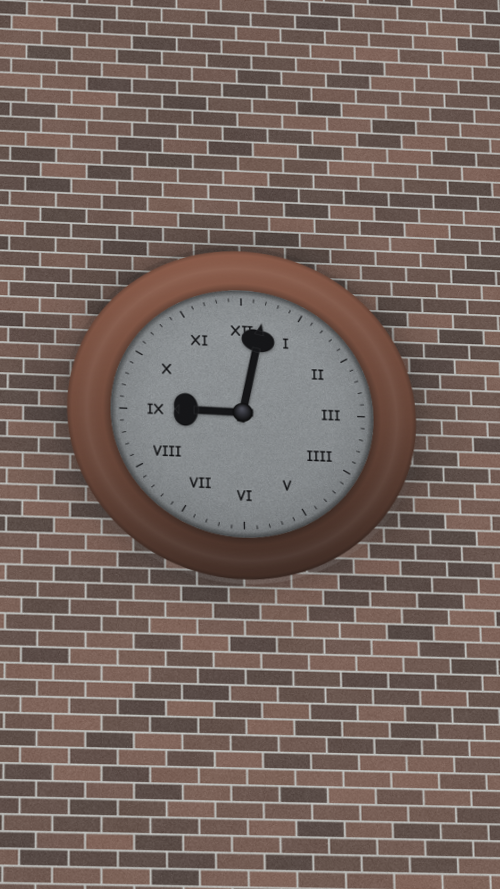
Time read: **9:02**
